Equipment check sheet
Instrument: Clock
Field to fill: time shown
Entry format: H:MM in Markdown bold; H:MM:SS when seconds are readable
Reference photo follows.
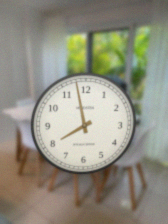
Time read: **7:58**
